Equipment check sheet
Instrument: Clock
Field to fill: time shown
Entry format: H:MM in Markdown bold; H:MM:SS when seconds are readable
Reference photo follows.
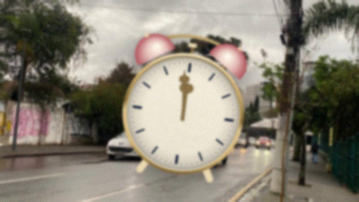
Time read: **11:59**
